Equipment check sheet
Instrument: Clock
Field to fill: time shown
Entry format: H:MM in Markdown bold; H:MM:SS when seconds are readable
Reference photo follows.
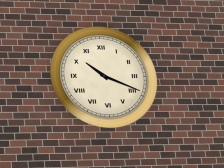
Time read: **10:19**
